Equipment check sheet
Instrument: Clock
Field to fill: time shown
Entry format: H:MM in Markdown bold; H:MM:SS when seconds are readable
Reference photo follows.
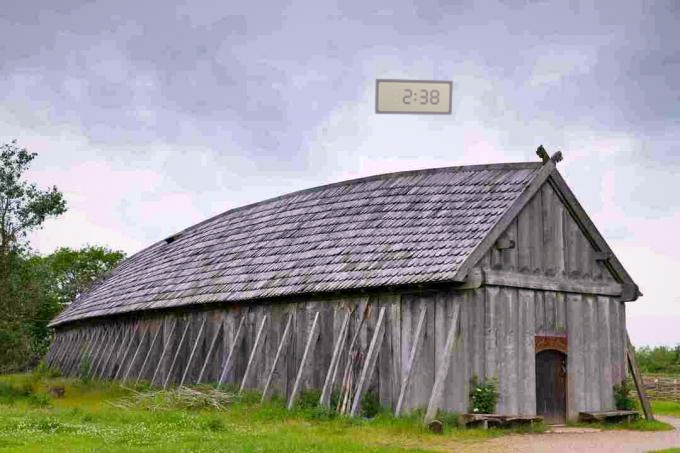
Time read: **2:38**
